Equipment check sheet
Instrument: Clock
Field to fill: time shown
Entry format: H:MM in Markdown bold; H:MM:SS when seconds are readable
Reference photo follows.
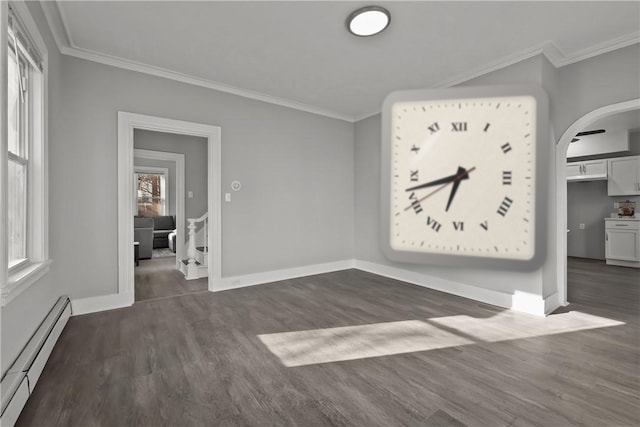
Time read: **6:42:40**
